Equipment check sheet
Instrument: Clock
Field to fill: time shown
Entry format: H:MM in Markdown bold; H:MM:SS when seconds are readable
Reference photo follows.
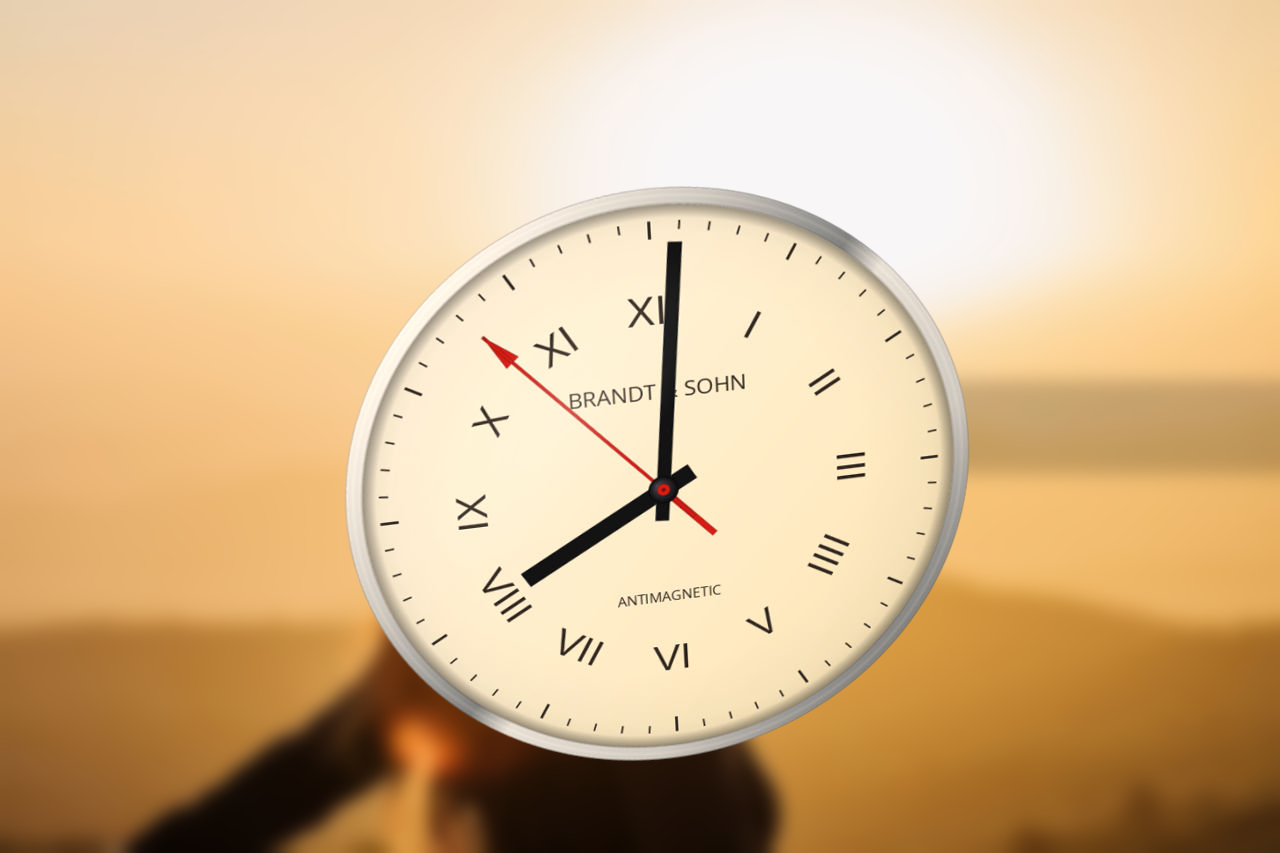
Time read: **8:00:53**
